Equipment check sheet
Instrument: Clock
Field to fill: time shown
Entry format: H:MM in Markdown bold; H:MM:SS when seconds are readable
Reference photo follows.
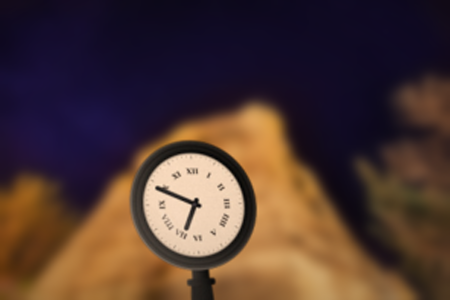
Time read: **6:49**
